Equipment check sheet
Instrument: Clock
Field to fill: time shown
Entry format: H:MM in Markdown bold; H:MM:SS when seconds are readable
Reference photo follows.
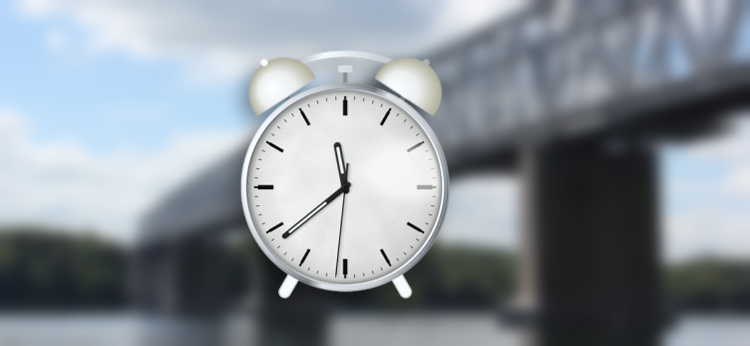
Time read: **11:38:31**
